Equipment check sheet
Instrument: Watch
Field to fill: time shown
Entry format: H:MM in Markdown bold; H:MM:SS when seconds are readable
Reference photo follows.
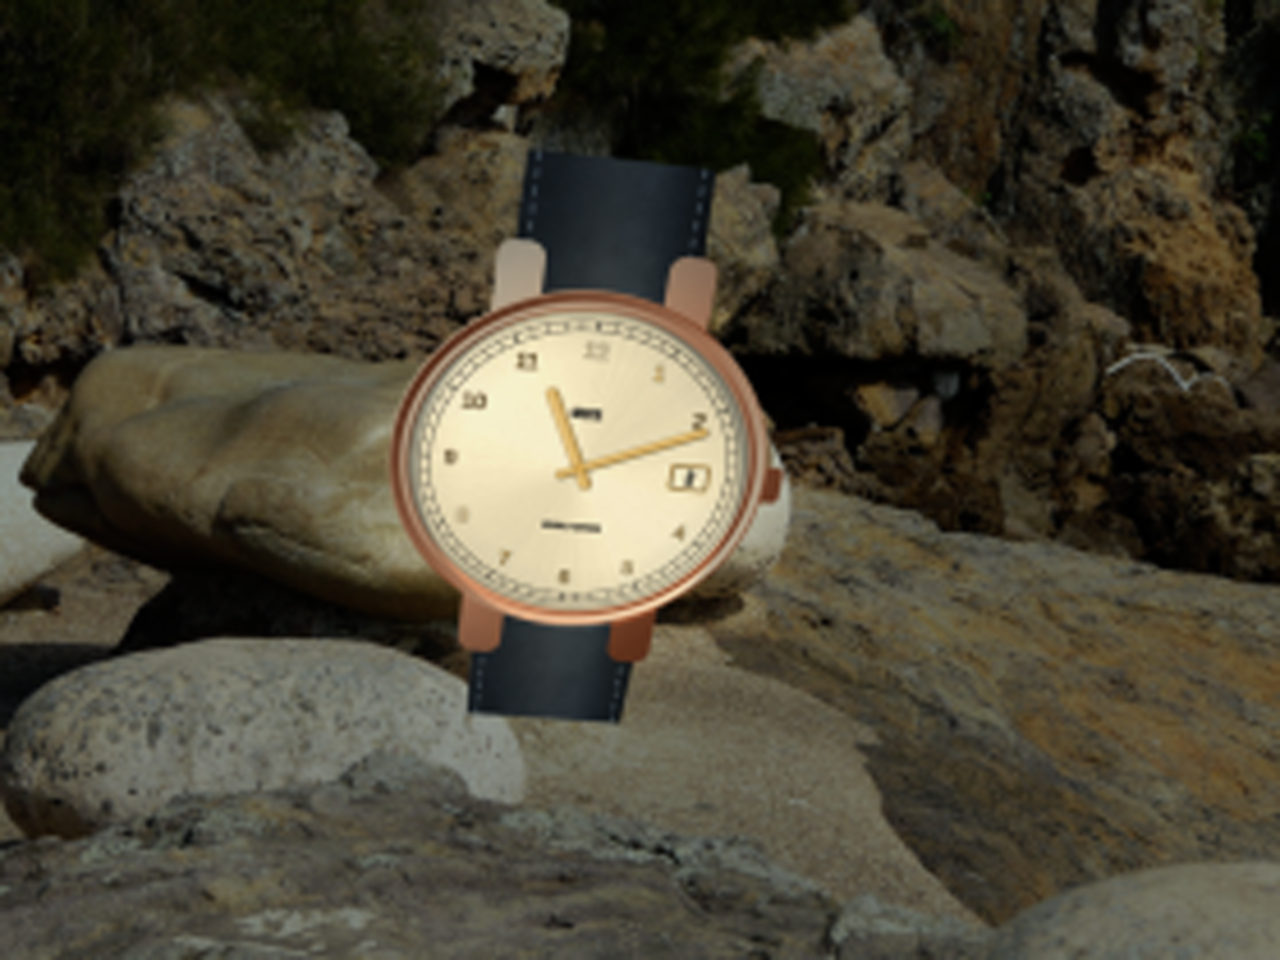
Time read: **11:11**
